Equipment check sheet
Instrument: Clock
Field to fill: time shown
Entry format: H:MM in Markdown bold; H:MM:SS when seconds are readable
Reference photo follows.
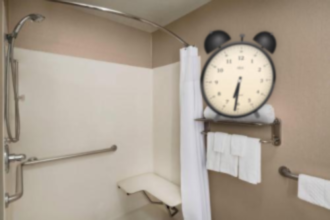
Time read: **6:31**
